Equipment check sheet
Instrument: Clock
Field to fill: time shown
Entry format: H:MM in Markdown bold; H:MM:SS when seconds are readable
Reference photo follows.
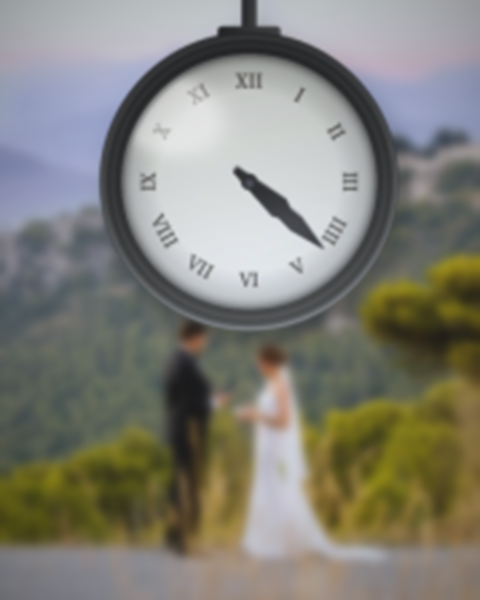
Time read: **4:22**
